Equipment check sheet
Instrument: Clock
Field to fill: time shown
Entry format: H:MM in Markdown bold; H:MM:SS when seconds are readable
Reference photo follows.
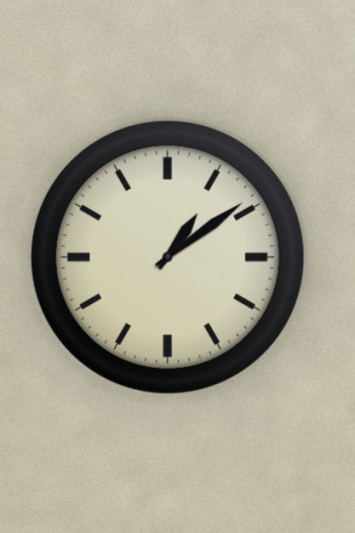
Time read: **1:09**
